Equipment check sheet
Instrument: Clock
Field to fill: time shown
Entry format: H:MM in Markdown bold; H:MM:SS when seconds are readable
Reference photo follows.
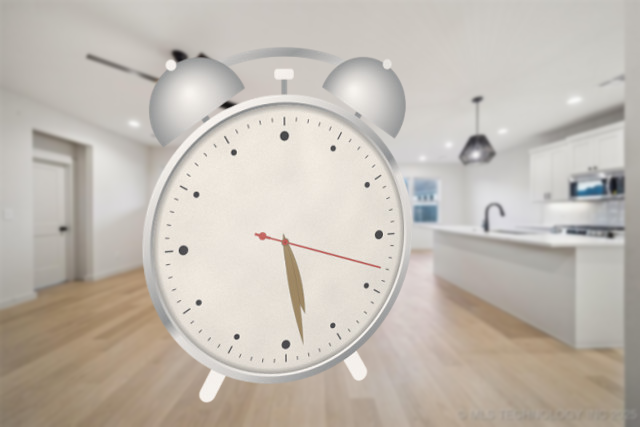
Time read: **5:28:18**
